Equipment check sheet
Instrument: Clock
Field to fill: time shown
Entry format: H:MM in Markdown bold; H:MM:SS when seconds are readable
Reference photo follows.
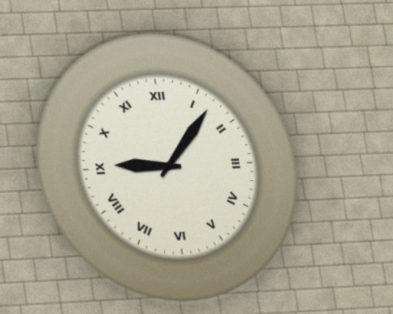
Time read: **9:07**
